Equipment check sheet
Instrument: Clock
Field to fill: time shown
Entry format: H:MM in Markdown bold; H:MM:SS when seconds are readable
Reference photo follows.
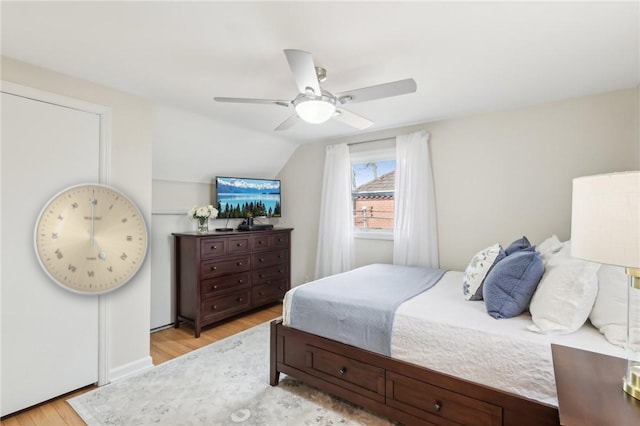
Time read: **5:00**
